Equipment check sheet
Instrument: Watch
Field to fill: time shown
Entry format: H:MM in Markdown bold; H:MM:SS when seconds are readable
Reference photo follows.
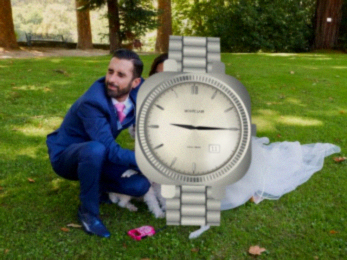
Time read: **9:15**
